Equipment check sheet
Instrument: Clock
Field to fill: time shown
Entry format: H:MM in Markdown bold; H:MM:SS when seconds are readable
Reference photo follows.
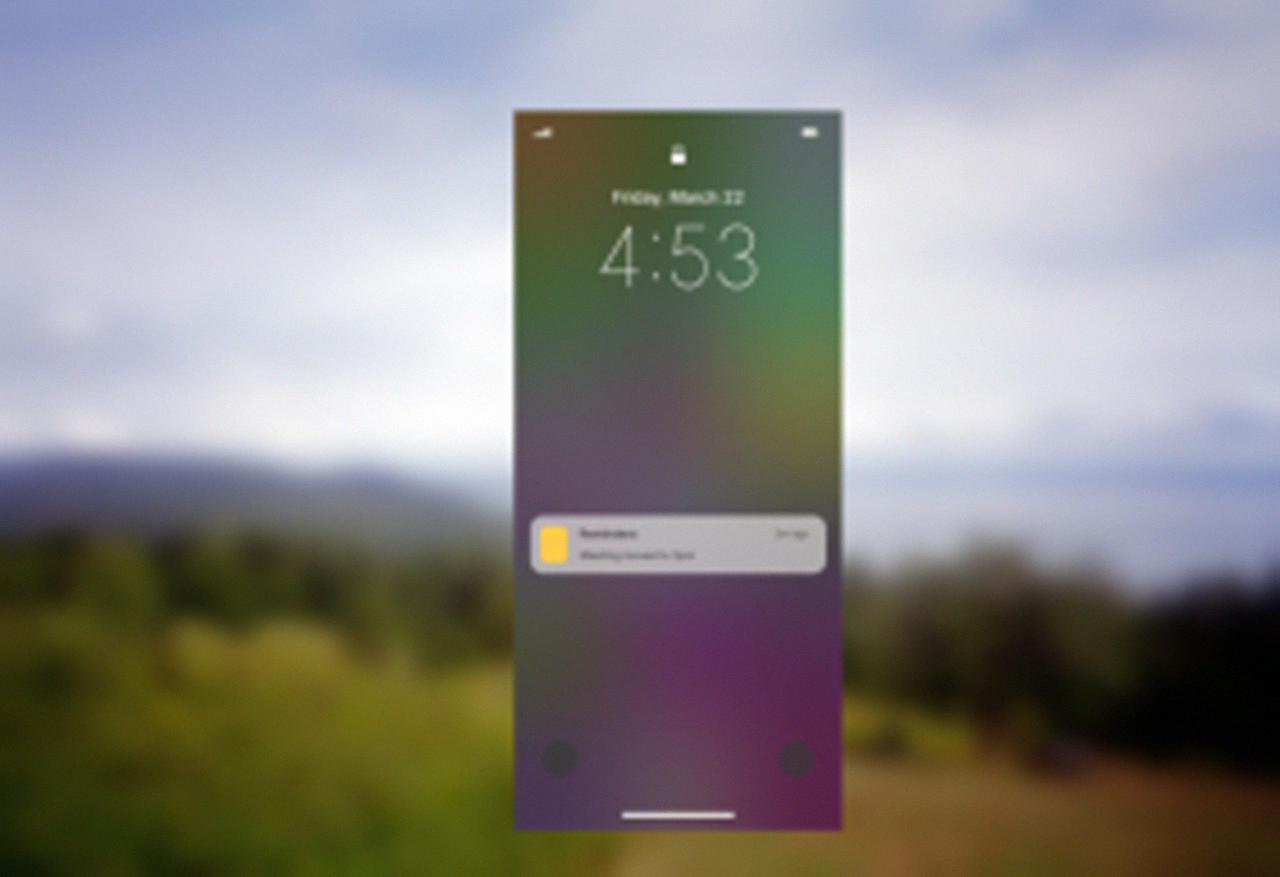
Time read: **4:53**
